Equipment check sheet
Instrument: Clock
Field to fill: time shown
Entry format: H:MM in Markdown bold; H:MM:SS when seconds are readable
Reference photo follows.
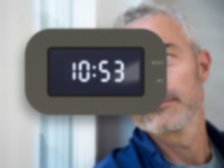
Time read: **10:53**
